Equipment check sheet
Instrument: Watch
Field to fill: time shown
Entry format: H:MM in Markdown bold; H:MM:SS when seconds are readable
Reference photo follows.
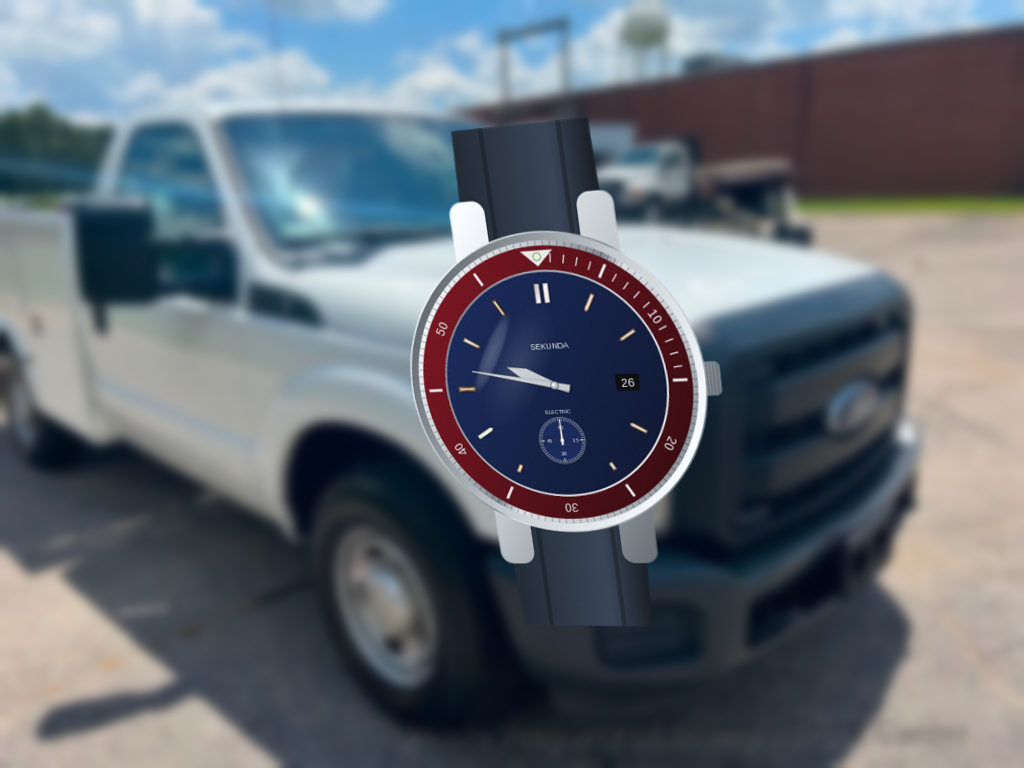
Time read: **9:47**
